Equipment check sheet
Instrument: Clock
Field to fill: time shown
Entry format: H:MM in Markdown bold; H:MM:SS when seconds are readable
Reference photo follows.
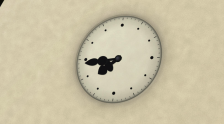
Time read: **7:44**
